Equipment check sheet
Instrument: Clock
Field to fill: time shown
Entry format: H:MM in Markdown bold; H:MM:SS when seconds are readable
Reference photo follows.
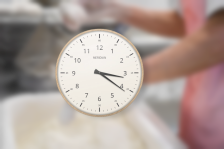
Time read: **3:21**
